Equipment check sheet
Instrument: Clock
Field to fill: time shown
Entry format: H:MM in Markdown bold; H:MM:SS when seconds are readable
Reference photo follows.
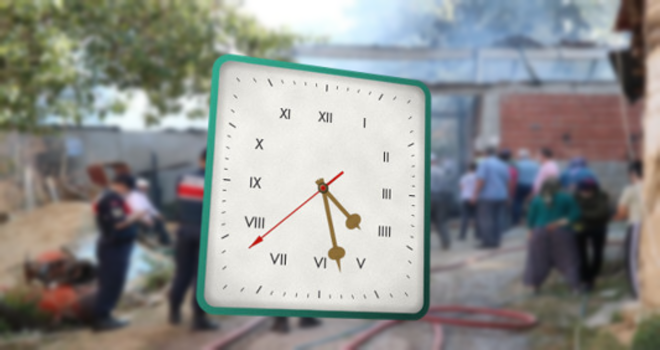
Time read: **4:27:38**
